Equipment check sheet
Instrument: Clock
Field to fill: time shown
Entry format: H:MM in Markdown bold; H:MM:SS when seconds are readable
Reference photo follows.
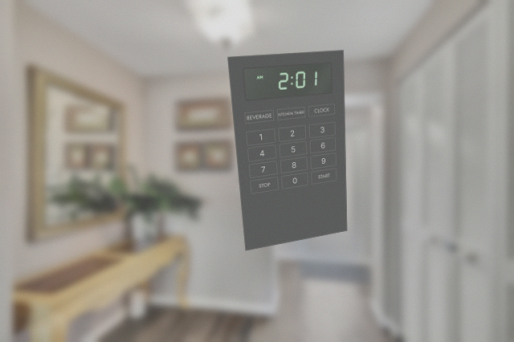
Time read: **2:01**
